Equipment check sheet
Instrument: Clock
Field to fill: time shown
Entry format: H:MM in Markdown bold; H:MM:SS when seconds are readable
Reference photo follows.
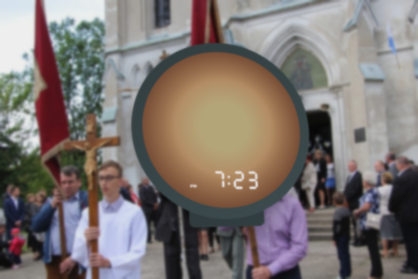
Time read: **7:23**
